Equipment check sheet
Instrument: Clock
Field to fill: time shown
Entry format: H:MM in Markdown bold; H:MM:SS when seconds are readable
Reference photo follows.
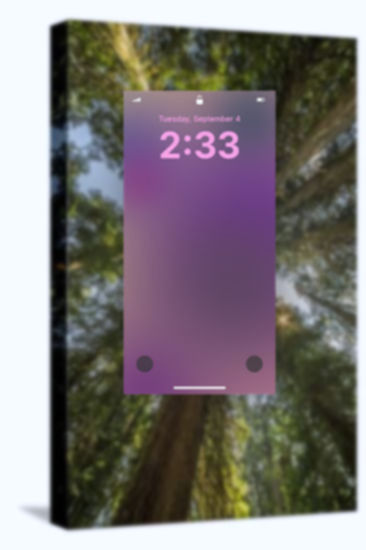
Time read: **2:33**
